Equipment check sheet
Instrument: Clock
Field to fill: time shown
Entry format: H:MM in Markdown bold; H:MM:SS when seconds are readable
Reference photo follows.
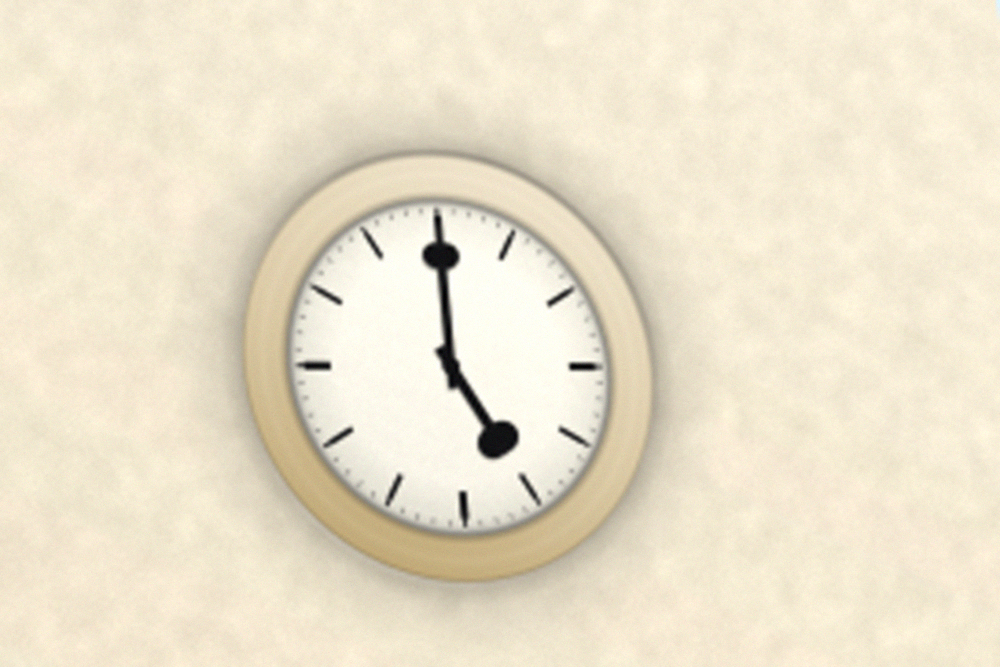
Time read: **5:00**
